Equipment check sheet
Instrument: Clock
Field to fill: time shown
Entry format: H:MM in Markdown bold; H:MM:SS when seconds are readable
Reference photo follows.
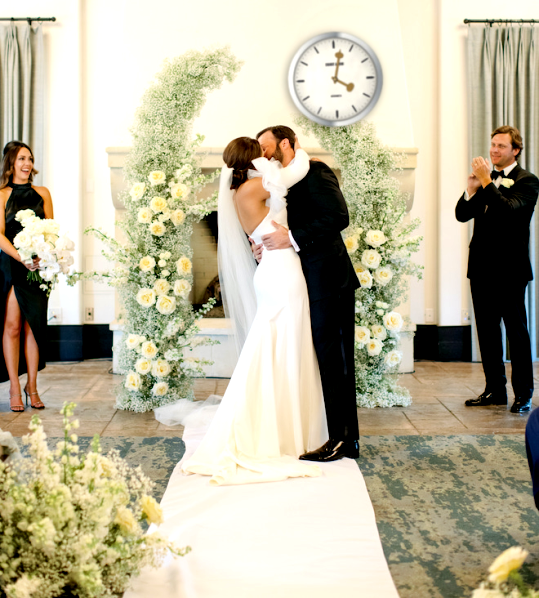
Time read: **4:02**
